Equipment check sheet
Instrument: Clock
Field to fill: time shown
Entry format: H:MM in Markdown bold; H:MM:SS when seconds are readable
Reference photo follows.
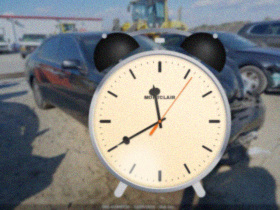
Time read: **11:40:06**
